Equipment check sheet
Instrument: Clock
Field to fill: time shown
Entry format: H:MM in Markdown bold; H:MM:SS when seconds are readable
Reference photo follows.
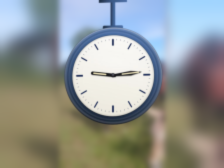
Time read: **9:14**
